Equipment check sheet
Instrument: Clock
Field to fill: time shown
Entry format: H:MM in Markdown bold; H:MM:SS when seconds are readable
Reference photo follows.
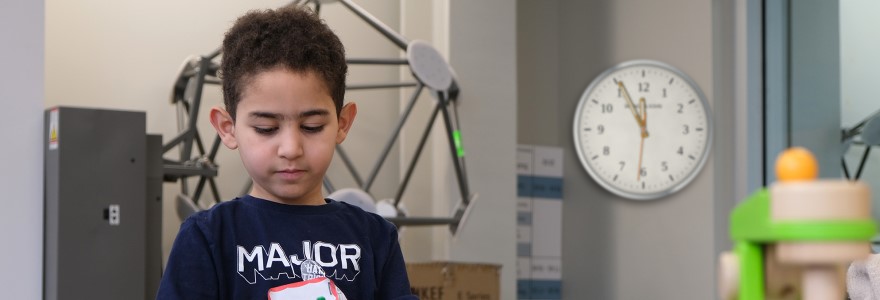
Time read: **11:55:31**
